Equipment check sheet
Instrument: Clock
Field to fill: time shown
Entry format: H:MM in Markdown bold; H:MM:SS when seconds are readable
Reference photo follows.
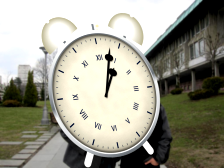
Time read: **1:03**
